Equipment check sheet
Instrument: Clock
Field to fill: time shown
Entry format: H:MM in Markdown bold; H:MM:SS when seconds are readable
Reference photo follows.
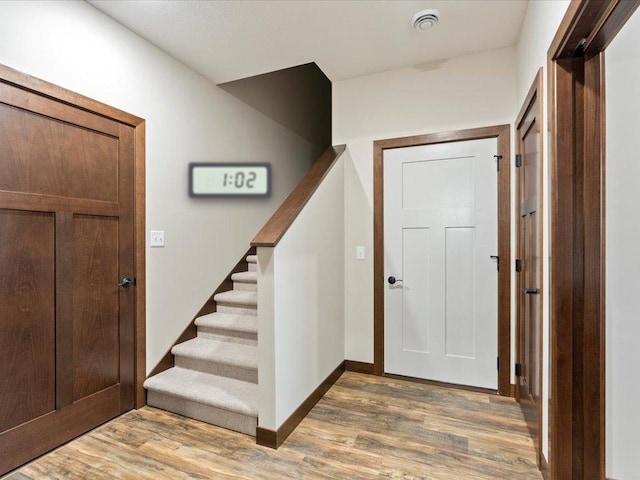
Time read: **1:02**
